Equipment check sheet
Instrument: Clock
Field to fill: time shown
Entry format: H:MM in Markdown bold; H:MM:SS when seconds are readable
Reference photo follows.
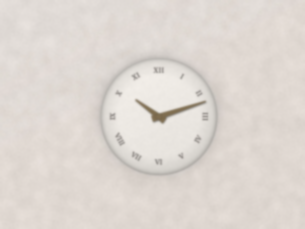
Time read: **10:12**
